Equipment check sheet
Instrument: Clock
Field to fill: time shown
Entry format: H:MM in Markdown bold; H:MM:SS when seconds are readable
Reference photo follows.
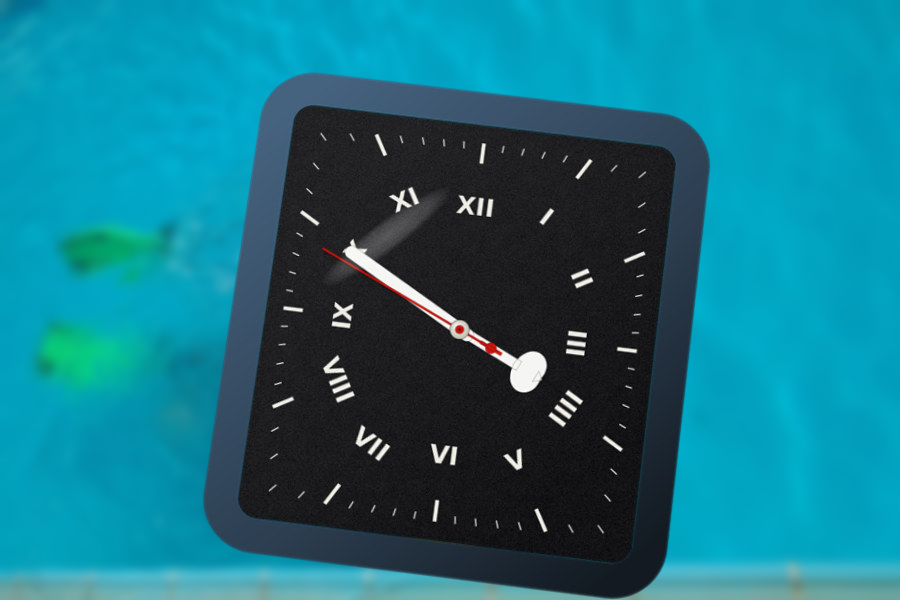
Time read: **3:49:49**
